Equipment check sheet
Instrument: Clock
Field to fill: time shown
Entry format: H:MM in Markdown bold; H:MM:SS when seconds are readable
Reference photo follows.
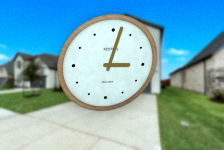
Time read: **3:02**
